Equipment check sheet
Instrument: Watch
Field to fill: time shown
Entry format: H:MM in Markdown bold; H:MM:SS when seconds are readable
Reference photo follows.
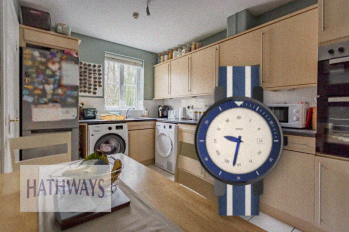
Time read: **9:32**
